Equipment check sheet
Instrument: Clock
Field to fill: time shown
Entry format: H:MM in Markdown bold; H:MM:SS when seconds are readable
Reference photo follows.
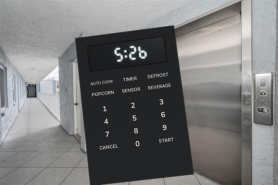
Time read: **5:26**
